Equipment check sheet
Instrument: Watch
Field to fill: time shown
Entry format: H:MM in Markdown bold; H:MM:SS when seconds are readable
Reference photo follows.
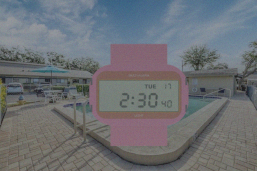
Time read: **2:30:40**
